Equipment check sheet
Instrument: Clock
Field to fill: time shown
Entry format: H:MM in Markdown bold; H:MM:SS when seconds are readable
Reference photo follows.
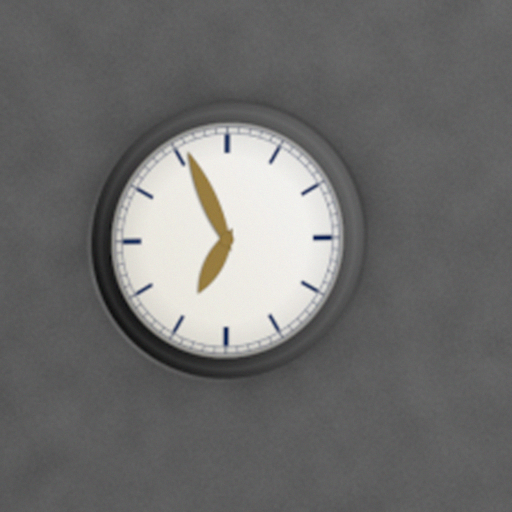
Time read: **6:56**
